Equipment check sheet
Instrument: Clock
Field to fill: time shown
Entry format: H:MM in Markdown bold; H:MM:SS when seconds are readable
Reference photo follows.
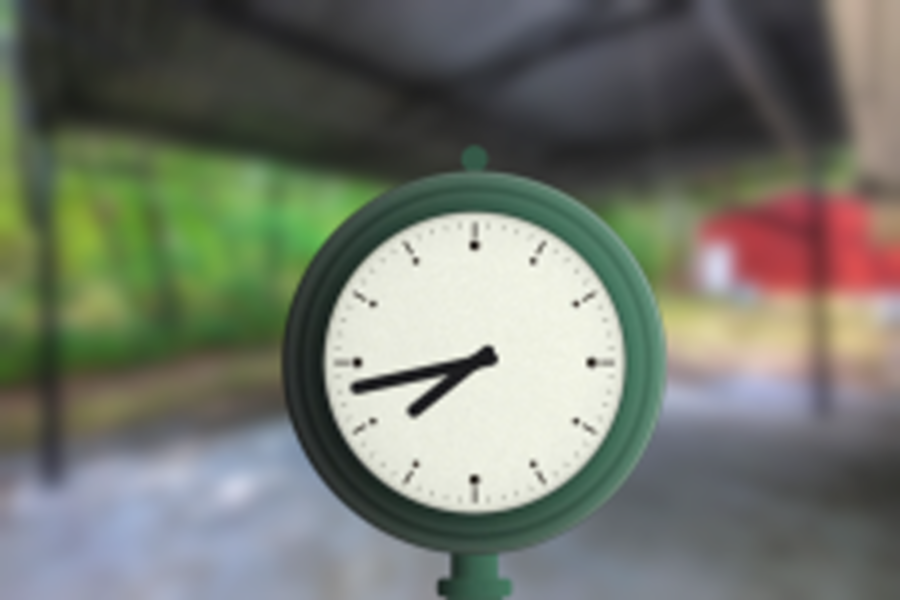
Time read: **7:43**
